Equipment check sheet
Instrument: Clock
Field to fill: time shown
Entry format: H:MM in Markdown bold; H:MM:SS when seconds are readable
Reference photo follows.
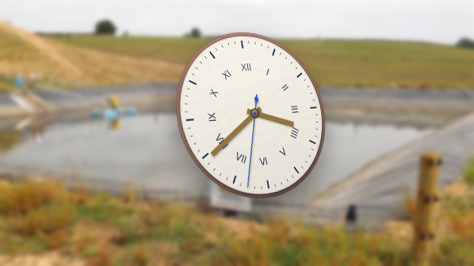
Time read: **3:39:33**
